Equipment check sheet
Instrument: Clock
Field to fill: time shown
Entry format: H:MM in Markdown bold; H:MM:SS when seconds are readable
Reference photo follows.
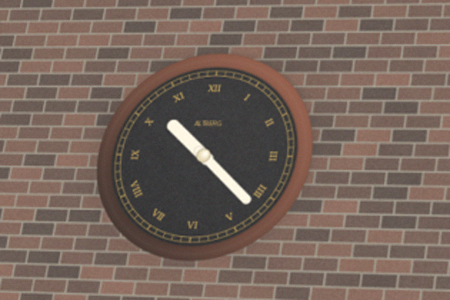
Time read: **10:22**
